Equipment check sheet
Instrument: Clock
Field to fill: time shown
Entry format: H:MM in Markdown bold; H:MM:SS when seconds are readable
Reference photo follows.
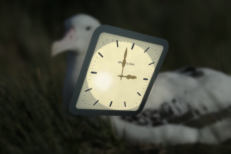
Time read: **2:58**
